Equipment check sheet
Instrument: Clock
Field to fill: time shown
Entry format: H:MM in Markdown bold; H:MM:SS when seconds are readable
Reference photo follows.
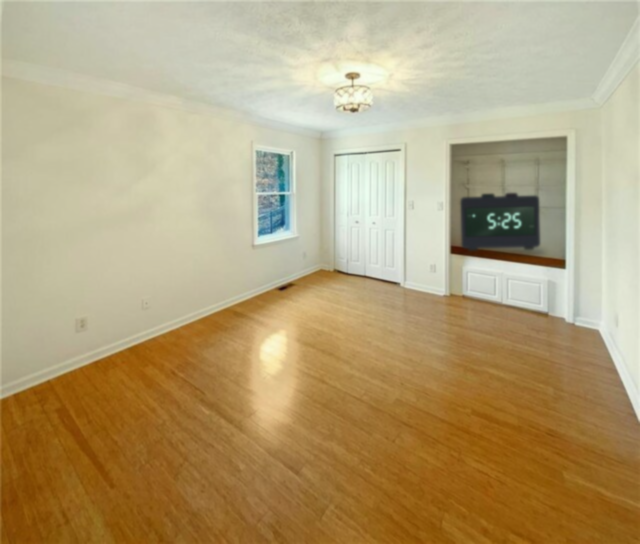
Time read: **5:25**
